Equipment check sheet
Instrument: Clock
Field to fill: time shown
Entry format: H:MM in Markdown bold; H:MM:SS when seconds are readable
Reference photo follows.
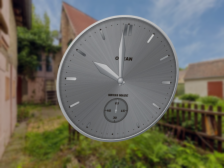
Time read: **9:59**
